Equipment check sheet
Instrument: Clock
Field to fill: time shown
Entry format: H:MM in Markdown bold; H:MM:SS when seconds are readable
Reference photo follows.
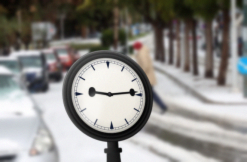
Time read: **9:14**
